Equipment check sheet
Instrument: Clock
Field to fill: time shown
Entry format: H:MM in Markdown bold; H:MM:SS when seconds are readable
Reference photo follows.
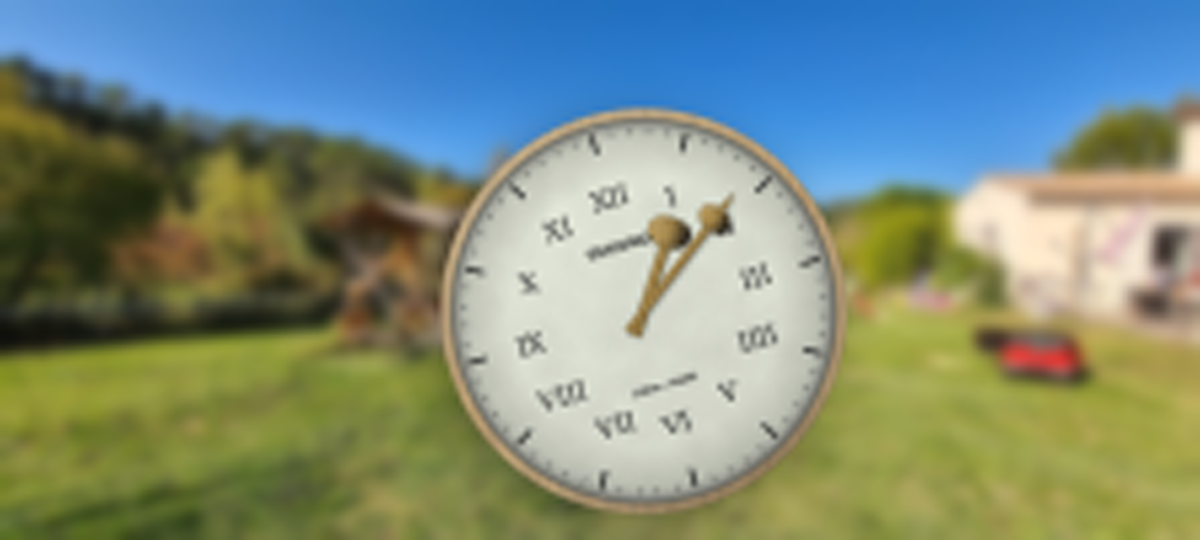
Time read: **1:09**
